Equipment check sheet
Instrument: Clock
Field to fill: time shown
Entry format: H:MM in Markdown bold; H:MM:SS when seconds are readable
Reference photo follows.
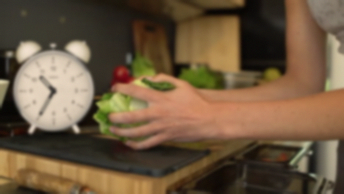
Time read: **10:35**
